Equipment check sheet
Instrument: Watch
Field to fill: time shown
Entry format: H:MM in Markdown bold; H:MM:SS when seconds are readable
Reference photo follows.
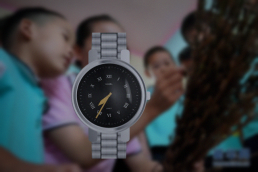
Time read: **7:35**
